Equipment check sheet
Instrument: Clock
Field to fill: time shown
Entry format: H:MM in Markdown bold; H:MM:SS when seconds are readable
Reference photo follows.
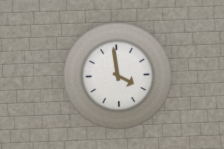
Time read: **3:59**
